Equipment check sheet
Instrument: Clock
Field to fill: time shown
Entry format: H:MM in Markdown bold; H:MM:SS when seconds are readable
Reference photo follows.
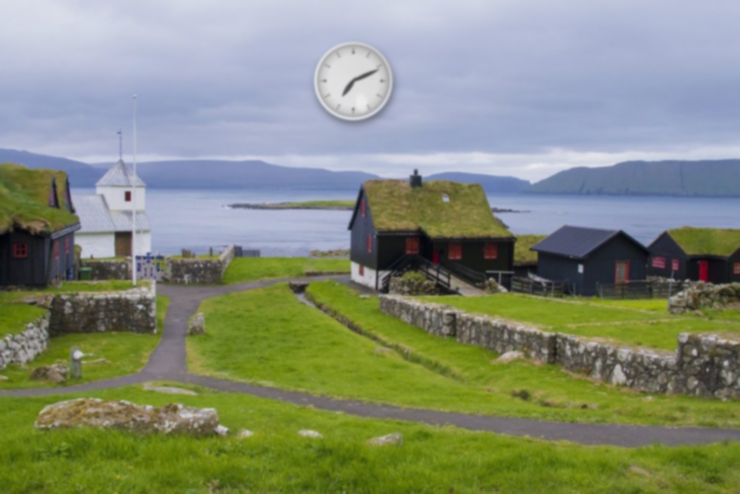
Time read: **7:11**
